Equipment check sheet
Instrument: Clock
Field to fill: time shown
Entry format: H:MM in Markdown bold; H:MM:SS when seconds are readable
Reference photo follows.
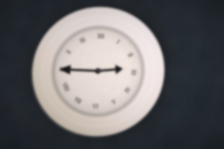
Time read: **2:45**
